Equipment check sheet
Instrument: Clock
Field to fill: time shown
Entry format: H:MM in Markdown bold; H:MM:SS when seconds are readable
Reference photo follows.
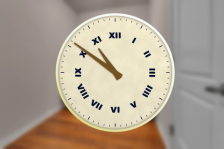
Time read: **10:51**
